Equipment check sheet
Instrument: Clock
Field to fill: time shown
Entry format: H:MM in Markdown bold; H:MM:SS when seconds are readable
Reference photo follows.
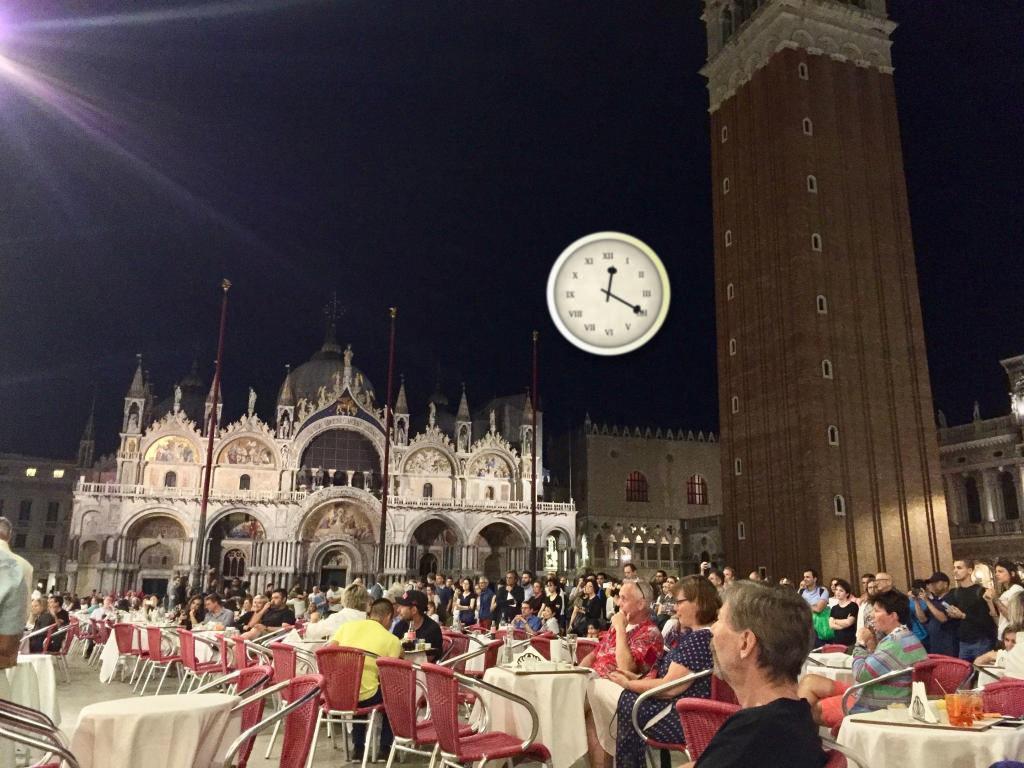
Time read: **12:20**
